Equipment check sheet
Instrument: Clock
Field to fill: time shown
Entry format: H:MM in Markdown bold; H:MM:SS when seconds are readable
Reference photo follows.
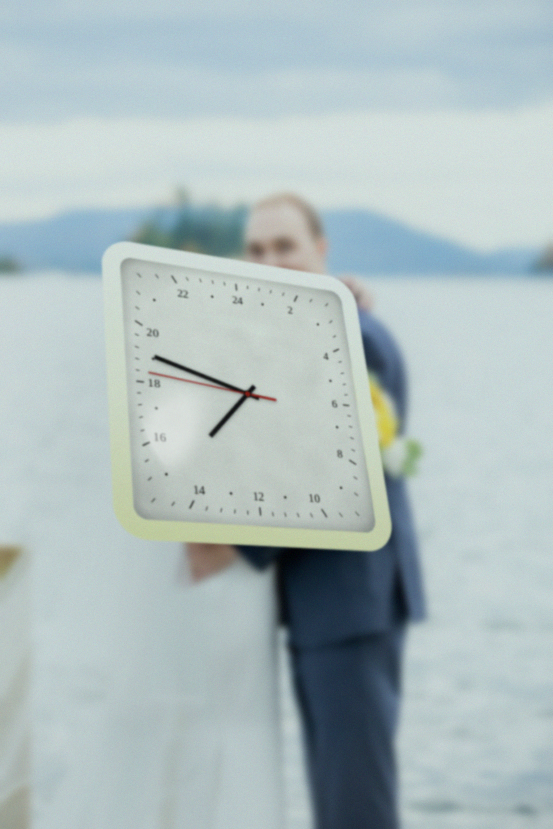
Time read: **14:47:46**
